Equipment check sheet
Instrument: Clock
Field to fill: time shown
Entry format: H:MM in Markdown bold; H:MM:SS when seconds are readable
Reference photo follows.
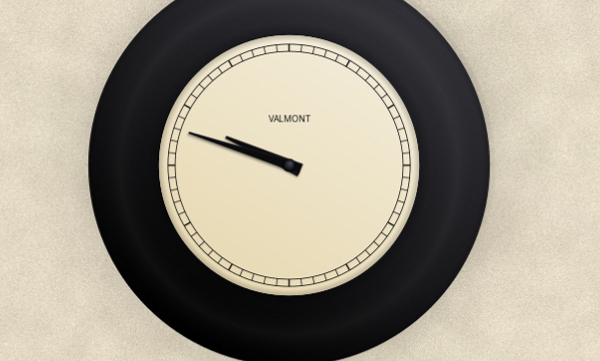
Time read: **9:48**
